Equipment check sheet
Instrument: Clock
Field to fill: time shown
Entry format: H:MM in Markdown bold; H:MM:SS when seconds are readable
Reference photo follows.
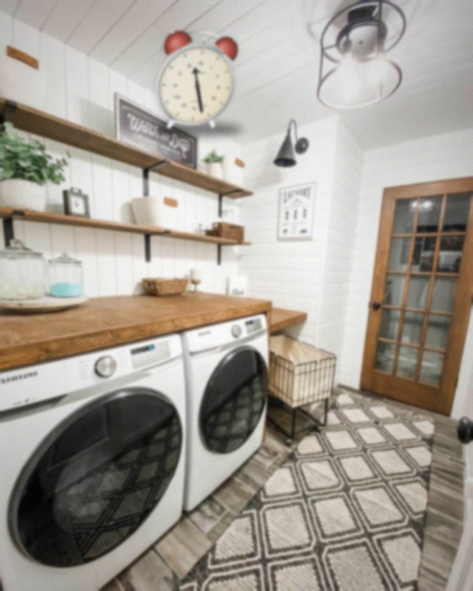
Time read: **11:27**
